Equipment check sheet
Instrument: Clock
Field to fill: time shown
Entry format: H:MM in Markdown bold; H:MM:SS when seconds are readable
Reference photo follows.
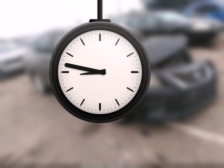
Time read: **8:47**
